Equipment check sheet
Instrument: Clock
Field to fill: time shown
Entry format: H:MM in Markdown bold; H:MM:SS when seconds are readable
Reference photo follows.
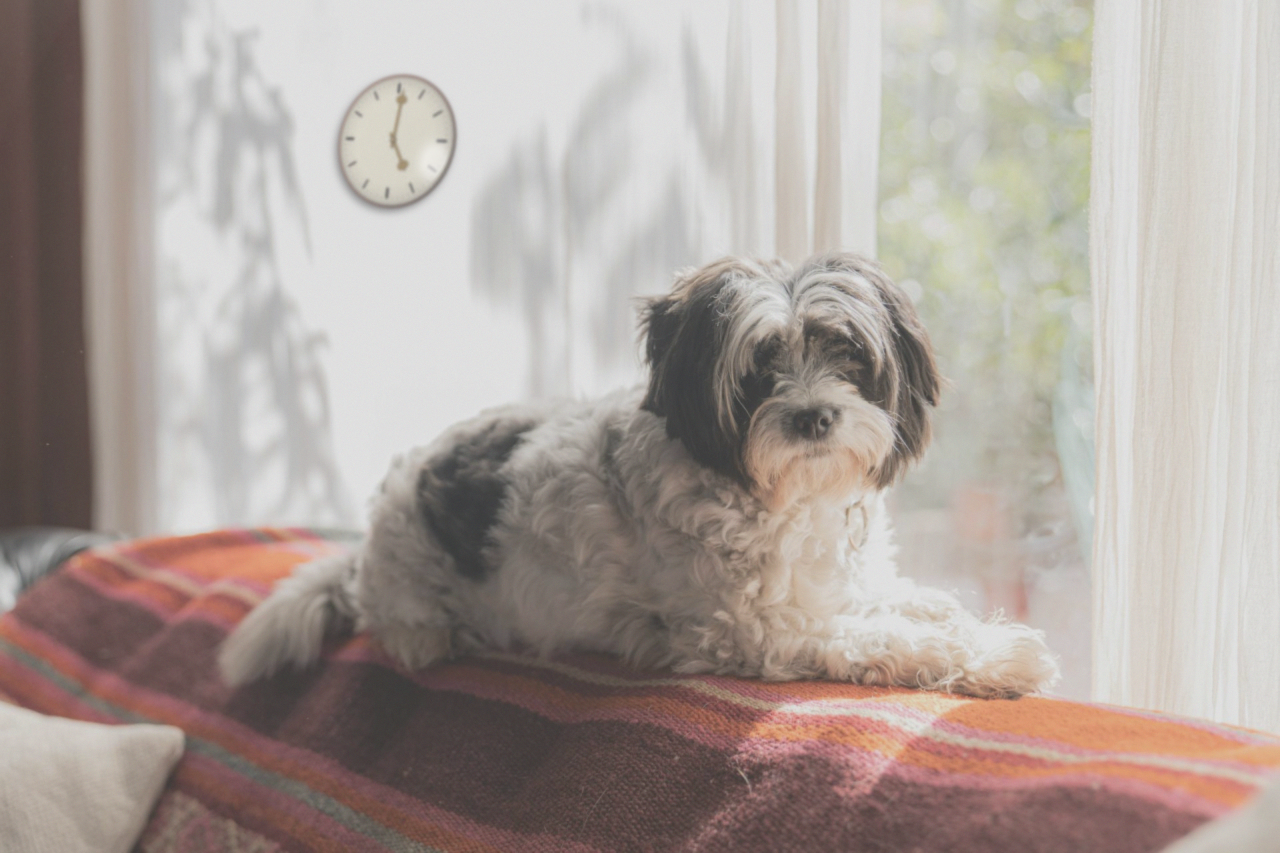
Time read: **5:01**
